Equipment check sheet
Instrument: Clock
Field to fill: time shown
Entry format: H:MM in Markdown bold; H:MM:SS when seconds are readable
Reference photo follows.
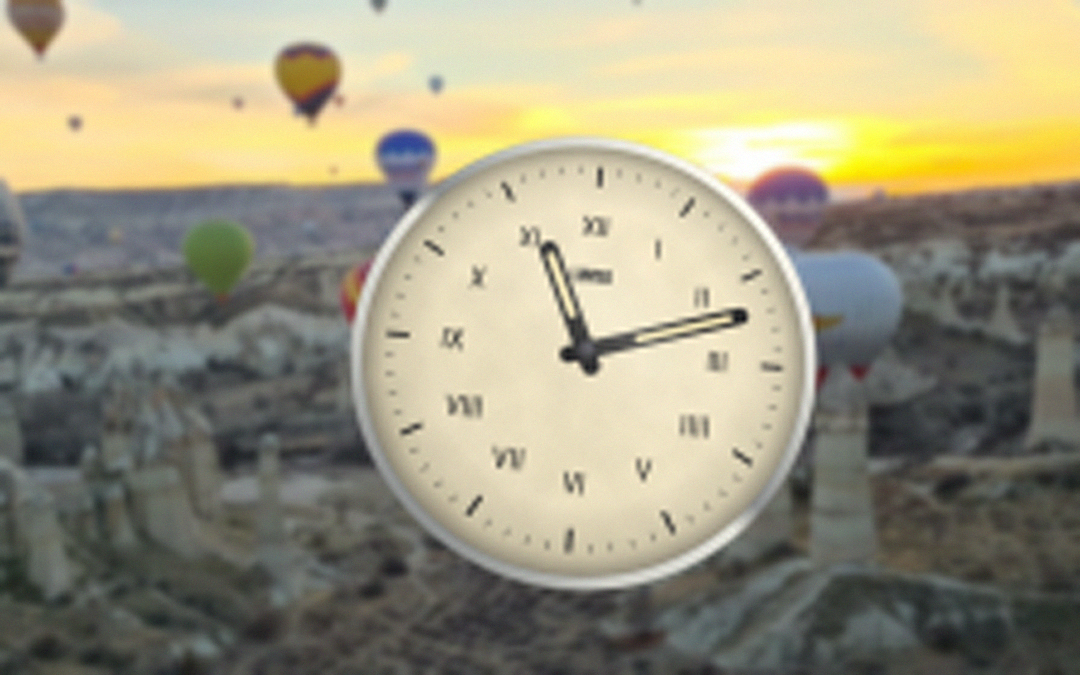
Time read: **11:12**
